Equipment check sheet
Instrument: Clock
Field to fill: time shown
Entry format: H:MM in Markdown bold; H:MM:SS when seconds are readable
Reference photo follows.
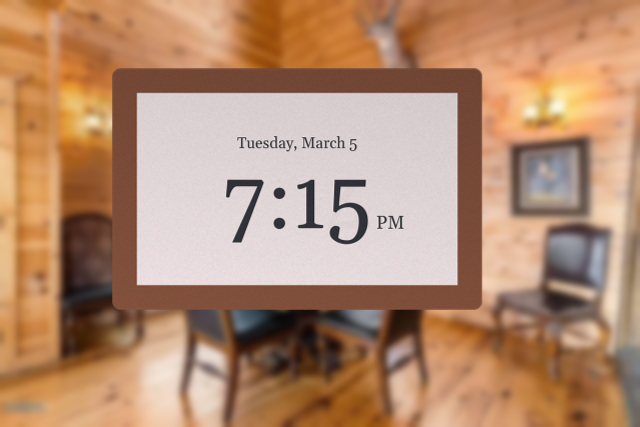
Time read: **7:15**
